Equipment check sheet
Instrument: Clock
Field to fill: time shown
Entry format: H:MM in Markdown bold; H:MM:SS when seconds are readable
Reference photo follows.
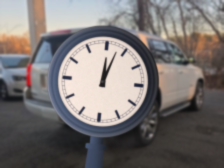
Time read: **12:03**
